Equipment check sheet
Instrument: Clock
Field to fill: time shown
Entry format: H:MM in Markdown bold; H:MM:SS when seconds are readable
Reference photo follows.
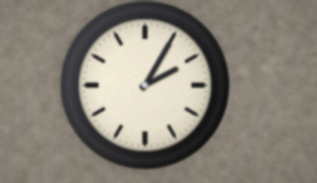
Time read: **2:05**
